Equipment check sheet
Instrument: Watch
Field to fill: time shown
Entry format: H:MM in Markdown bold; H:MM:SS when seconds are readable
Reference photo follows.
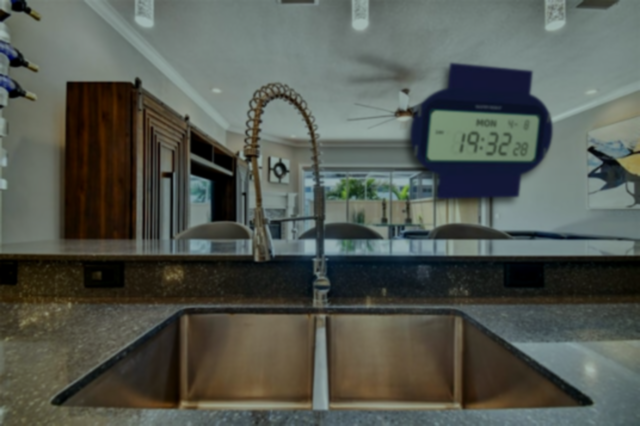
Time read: **19:32:28**
